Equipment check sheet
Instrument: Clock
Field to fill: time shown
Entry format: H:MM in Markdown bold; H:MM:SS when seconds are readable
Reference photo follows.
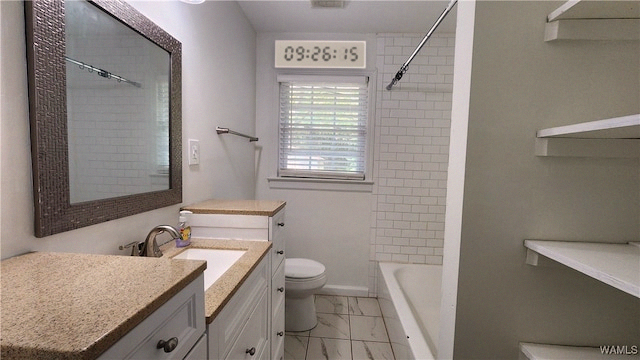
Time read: **9:26:15**
